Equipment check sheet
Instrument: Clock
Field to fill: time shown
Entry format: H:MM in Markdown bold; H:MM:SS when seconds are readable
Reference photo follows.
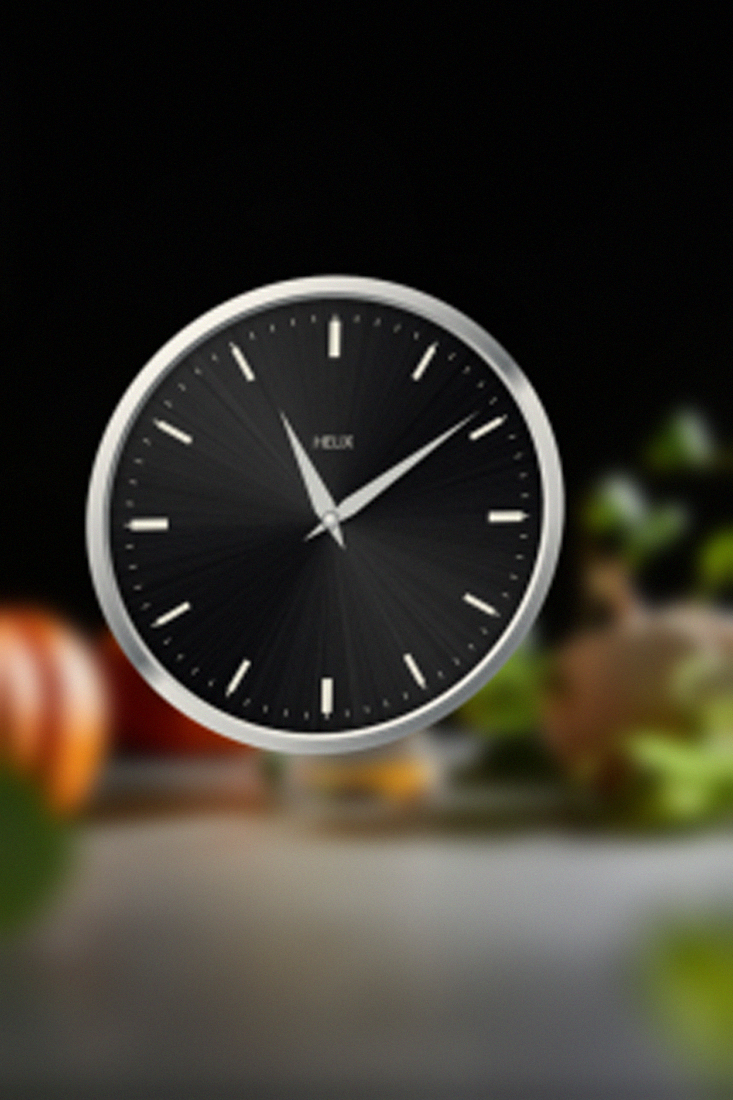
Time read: **11:09**
